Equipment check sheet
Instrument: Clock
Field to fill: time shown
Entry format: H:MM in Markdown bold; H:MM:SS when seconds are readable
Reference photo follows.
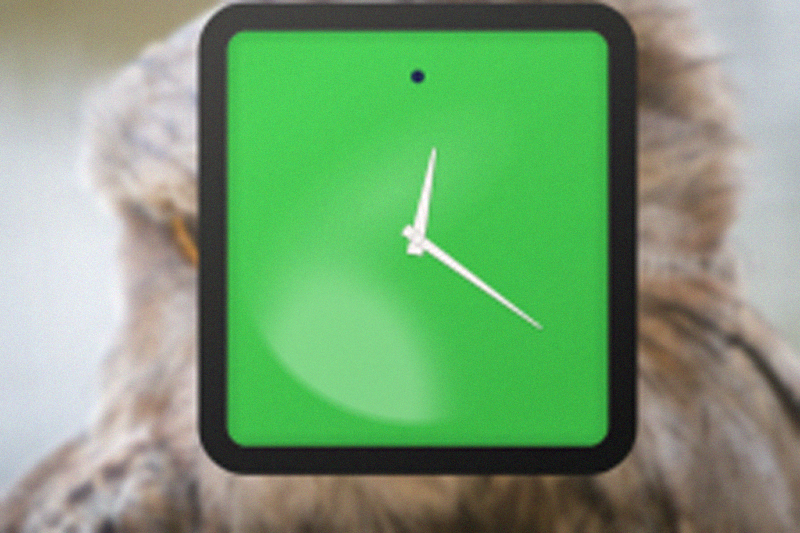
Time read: **12:21**
